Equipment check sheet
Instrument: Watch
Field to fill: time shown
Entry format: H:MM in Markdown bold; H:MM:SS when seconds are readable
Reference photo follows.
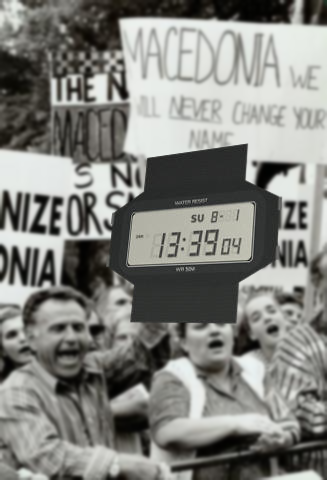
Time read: **13:39:04**
